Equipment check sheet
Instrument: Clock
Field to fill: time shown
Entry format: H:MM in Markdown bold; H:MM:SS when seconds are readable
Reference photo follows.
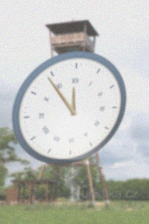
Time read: **11:54**
